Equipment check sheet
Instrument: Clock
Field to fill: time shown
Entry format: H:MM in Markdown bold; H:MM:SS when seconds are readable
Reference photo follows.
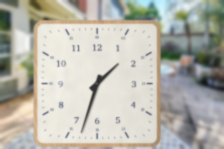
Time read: **1:33**
